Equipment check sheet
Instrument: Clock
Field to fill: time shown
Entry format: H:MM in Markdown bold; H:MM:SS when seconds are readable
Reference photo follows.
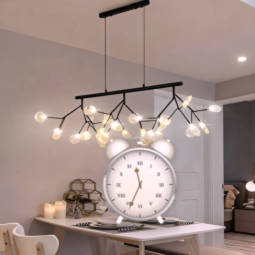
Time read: **11:34**
